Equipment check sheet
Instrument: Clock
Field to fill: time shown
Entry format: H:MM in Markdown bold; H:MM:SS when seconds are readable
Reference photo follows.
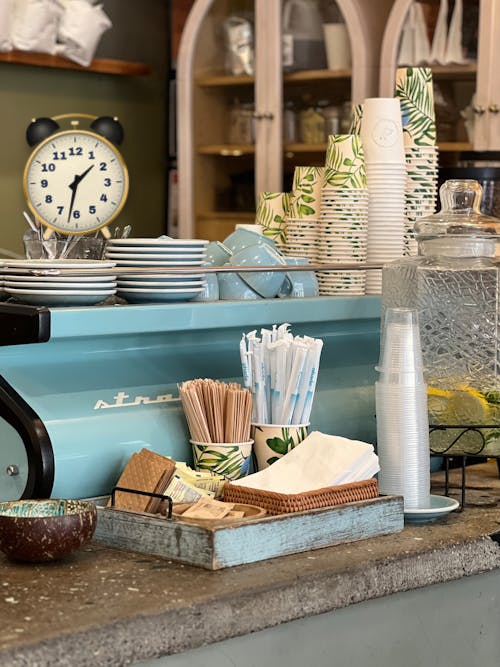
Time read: **1:32**
